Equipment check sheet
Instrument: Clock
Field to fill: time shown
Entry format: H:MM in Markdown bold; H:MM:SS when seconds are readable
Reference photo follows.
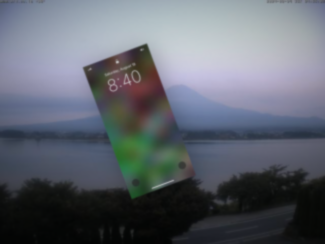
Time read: **8:40**
